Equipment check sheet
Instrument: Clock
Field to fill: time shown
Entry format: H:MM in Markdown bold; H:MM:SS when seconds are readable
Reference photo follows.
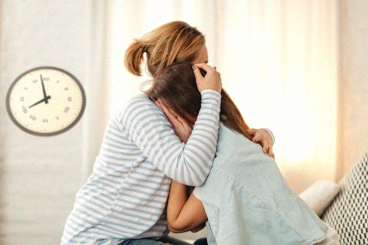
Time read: **7:58**
